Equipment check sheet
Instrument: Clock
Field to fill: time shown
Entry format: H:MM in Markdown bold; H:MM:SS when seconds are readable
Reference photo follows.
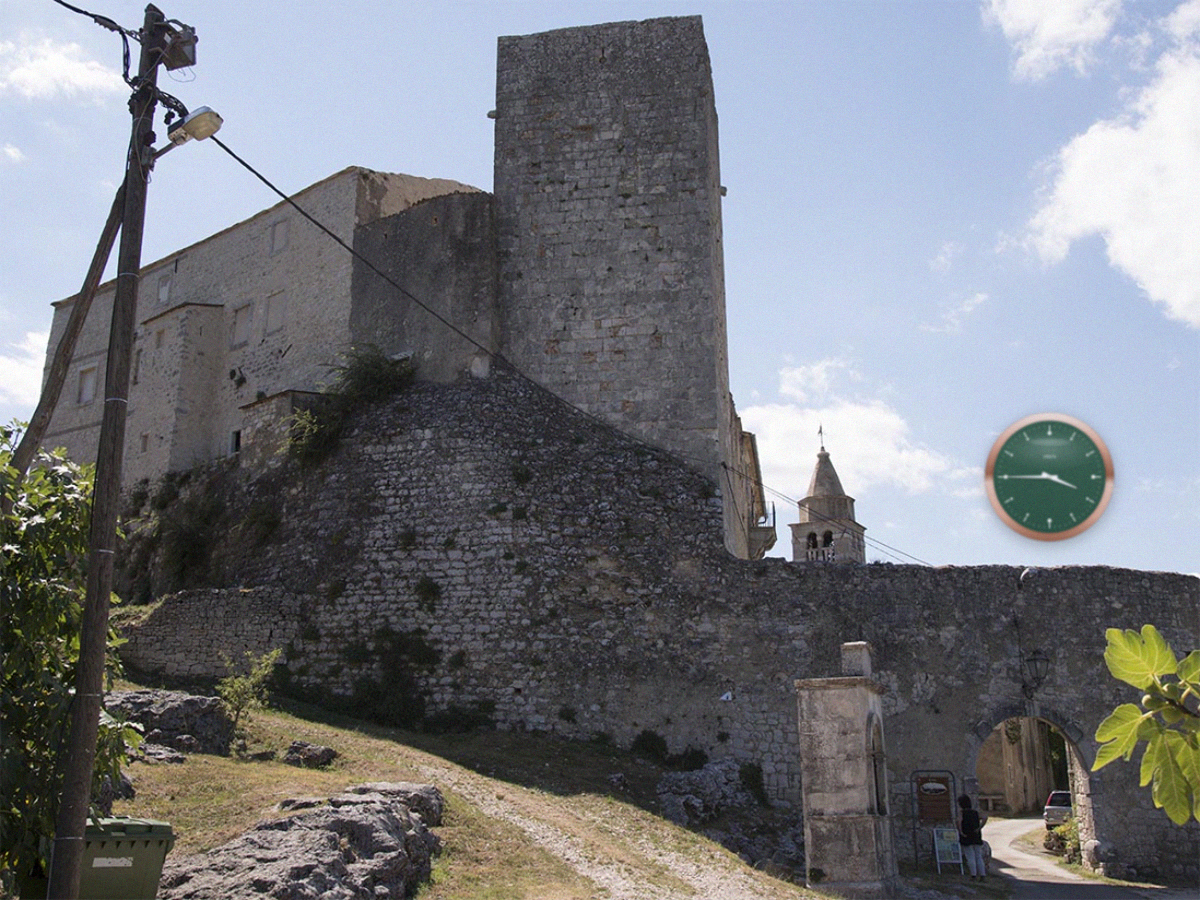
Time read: **3:45**
